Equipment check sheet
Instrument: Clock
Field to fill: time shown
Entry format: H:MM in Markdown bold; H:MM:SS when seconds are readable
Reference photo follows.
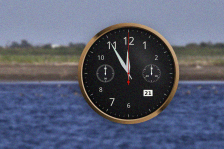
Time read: **11:55**
